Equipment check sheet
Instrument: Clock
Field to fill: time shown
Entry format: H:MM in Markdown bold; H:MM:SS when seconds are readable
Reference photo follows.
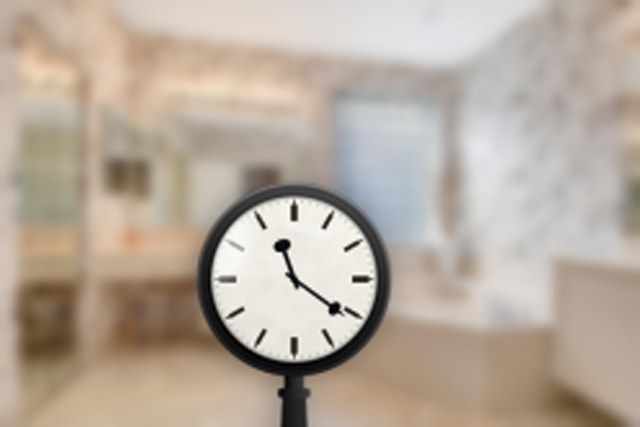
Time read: **11:21**
